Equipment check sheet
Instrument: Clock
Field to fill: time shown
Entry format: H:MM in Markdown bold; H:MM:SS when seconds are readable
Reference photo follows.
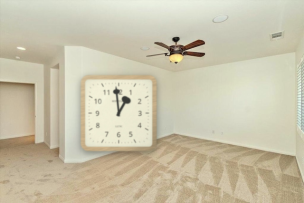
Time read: **12:59**
